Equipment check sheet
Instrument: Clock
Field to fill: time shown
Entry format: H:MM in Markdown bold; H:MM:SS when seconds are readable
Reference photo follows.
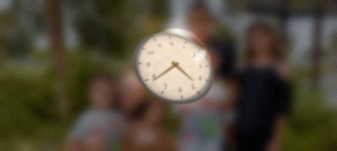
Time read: **4:39**
